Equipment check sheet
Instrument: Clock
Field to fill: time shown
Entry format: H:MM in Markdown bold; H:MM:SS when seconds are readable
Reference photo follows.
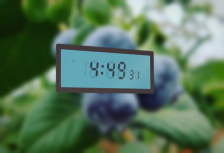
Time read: **4:49:31**
